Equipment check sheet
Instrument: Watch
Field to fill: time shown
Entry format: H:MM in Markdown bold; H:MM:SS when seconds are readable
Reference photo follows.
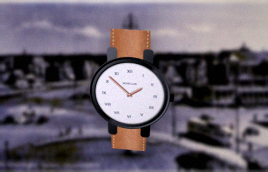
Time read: **1:52**
